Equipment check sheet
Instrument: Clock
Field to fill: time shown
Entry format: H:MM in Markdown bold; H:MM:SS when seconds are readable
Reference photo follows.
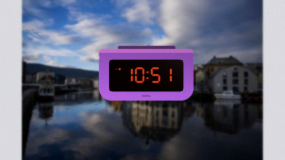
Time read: **10:51**
